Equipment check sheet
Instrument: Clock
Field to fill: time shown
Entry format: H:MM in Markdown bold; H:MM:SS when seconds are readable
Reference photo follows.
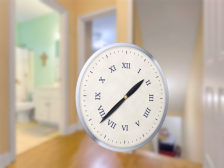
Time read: **1:38**
